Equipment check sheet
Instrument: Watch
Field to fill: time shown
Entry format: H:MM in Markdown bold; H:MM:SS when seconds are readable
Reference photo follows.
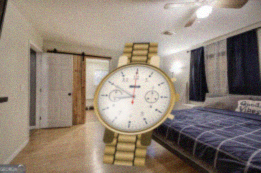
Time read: **8:50**
